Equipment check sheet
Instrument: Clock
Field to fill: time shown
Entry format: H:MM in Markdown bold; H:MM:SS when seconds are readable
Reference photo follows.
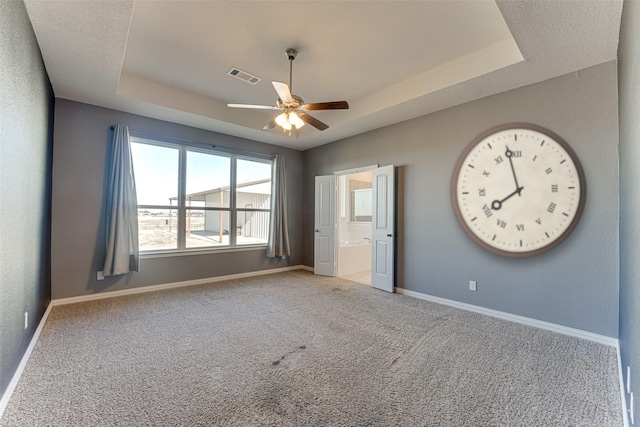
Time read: **7:58**
